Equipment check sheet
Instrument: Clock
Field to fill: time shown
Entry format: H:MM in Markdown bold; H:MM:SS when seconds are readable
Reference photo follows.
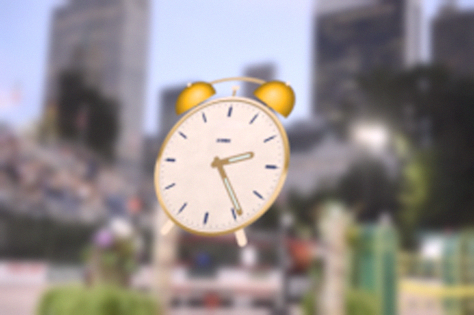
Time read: **2:24**
